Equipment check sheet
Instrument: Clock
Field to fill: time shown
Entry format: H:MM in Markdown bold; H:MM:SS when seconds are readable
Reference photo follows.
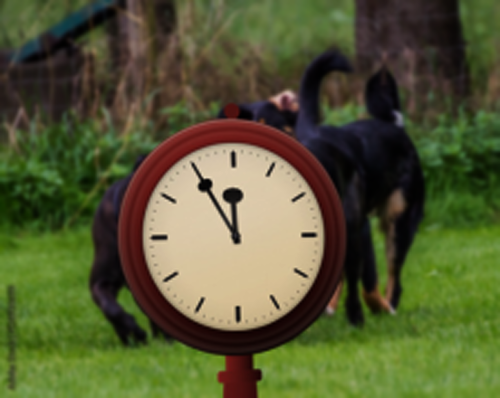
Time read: **11:55**
